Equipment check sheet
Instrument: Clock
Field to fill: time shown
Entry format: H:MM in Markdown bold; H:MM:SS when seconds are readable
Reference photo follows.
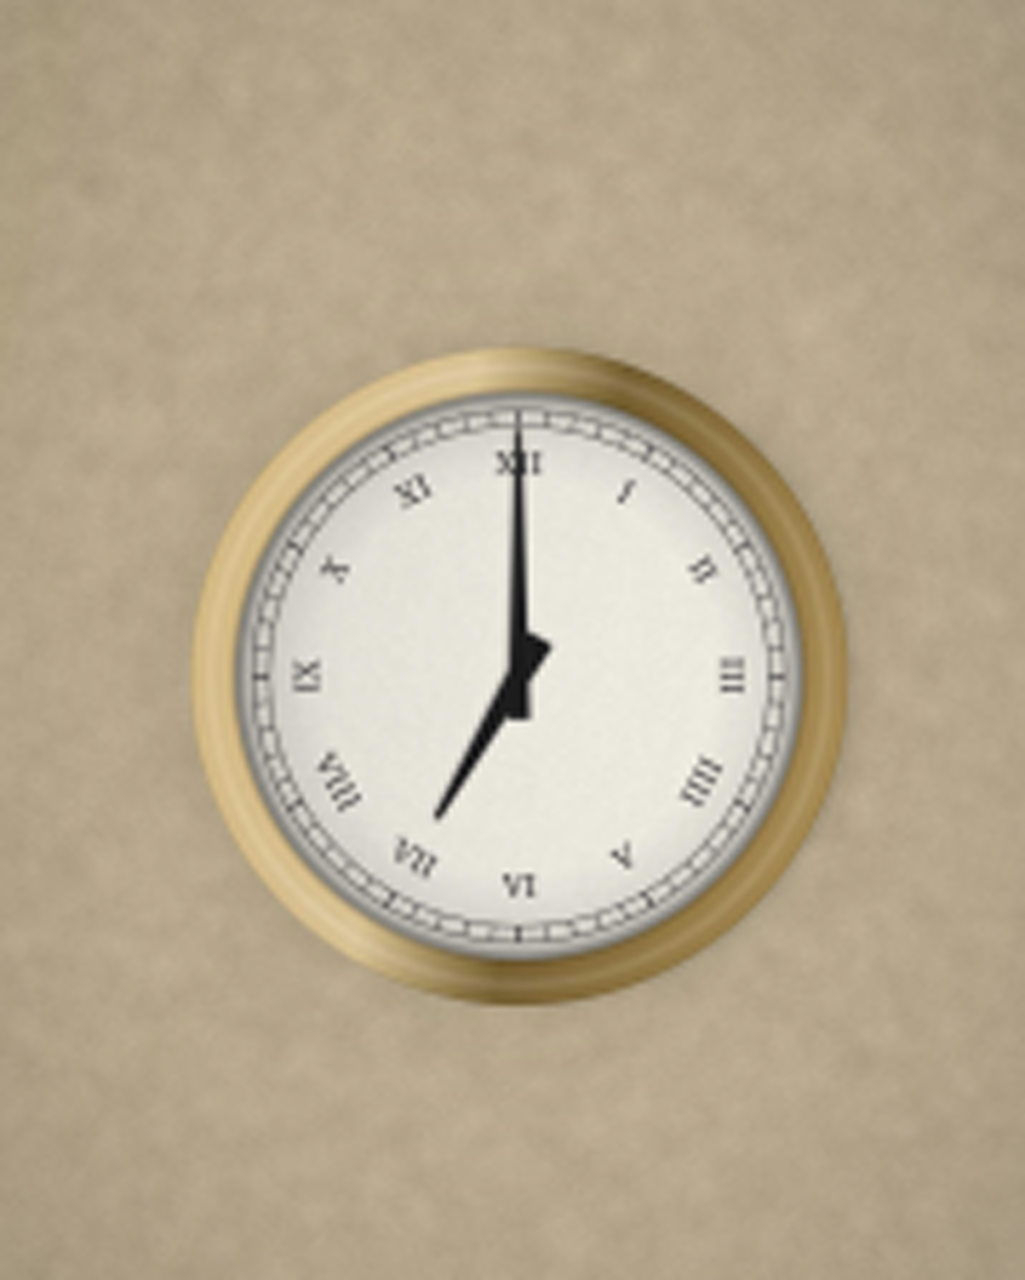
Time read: **7:00**
